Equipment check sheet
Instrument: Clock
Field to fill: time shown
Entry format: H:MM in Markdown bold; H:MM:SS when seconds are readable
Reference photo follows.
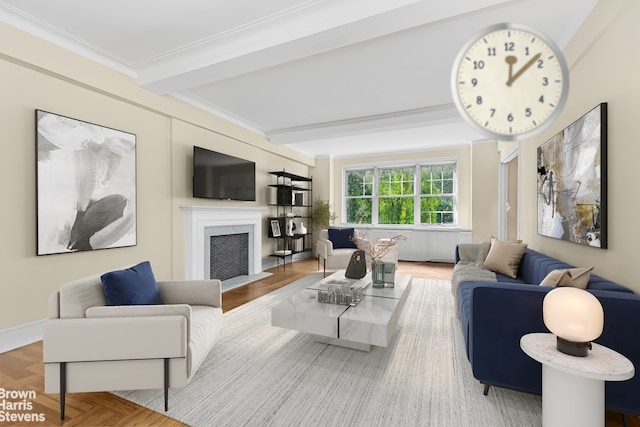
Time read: **12:08**
